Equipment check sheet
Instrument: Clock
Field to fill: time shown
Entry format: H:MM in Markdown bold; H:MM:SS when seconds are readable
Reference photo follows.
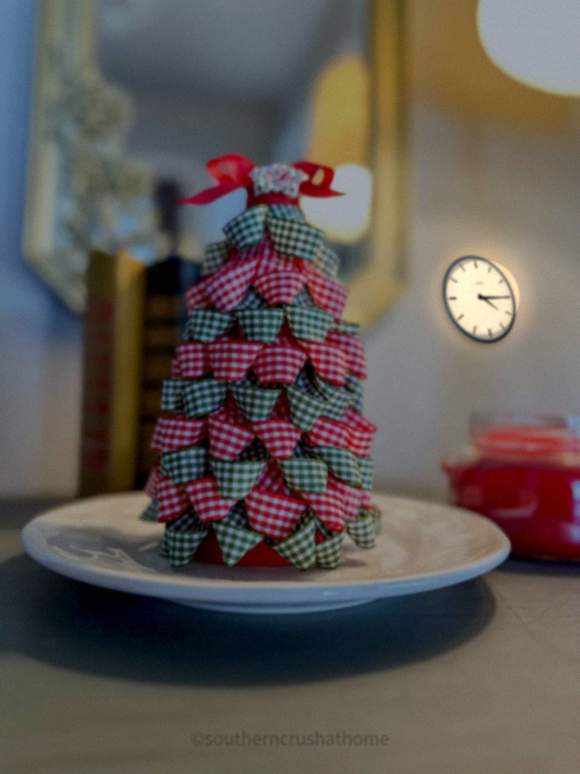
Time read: **4:15**
